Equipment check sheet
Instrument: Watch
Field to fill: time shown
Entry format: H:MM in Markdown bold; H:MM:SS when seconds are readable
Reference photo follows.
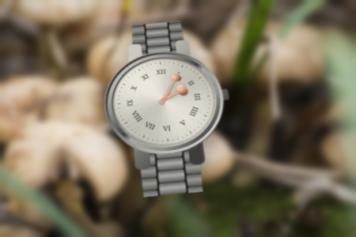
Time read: **2:05**
